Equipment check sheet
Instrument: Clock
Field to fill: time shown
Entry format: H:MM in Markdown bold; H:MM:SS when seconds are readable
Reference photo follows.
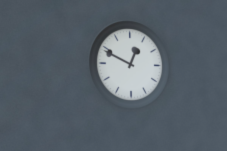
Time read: **12:49**
